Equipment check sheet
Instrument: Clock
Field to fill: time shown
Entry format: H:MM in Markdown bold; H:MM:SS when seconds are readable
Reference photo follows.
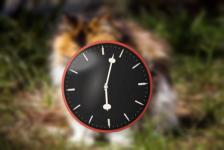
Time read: **6:03**
